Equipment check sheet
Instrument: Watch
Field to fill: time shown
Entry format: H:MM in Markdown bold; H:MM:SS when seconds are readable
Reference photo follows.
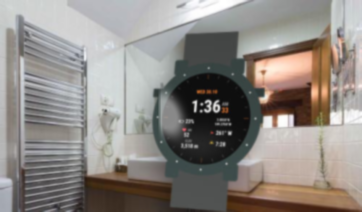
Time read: **1:36**
